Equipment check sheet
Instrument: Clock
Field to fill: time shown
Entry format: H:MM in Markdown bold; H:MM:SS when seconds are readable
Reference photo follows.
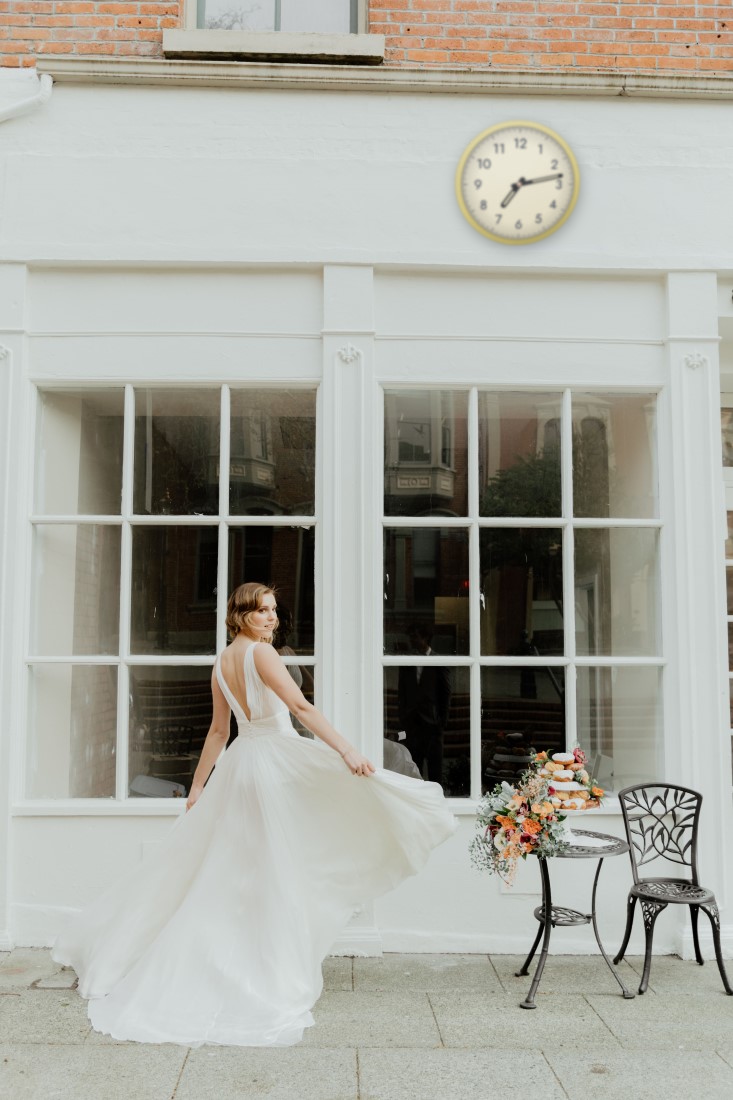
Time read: **7:13**
